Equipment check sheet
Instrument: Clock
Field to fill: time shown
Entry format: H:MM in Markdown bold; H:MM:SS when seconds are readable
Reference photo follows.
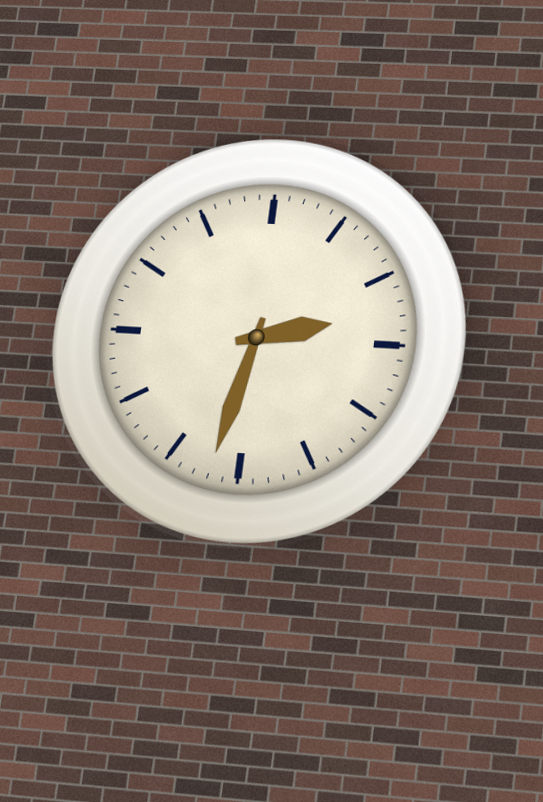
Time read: **2:32**
